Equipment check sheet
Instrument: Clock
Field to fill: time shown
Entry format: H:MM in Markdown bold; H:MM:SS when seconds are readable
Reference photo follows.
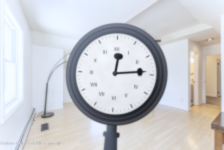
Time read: **12:14**
